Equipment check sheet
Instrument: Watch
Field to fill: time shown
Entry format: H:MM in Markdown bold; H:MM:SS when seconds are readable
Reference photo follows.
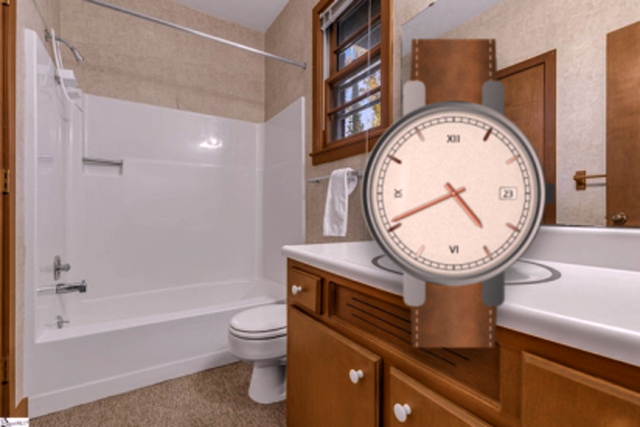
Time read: **4:41**
